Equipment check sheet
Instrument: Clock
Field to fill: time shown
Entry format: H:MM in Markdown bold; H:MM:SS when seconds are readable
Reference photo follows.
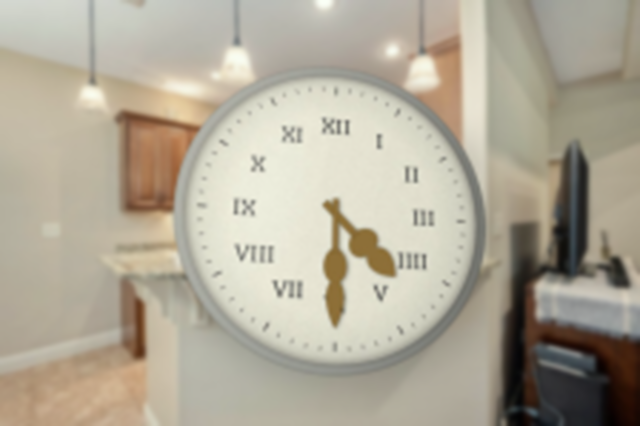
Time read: **4:30**
